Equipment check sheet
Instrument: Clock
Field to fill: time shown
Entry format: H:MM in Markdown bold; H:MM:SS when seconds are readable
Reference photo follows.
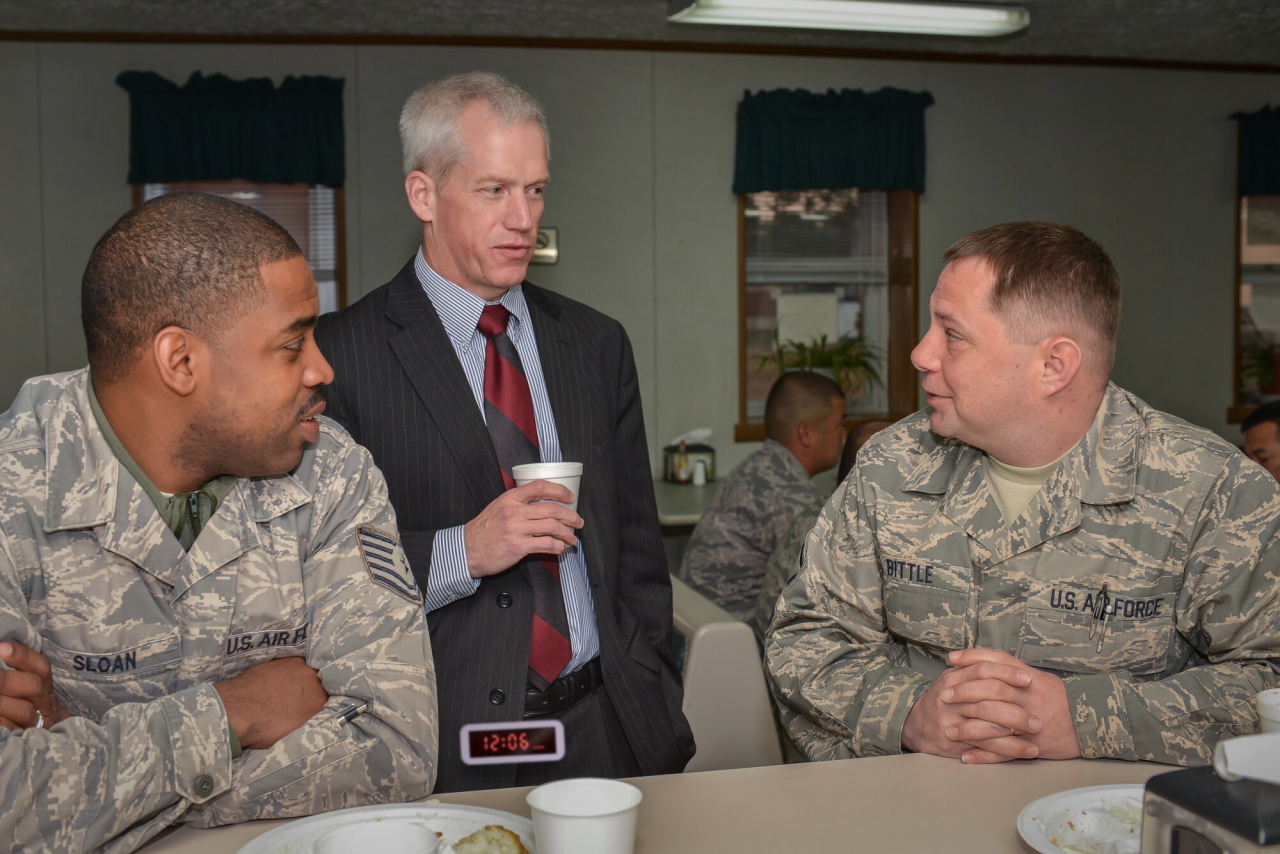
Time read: **12:06**
